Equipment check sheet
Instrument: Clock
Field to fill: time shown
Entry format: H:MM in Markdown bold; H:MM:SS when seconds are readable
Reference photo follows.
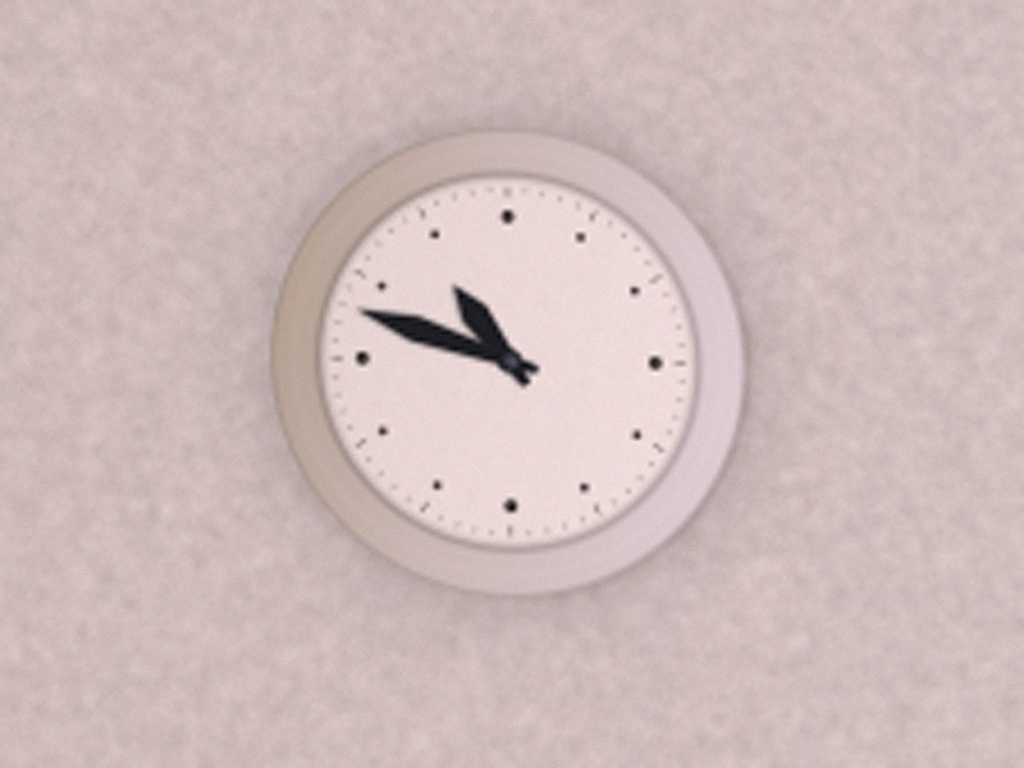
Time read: **10:48**
